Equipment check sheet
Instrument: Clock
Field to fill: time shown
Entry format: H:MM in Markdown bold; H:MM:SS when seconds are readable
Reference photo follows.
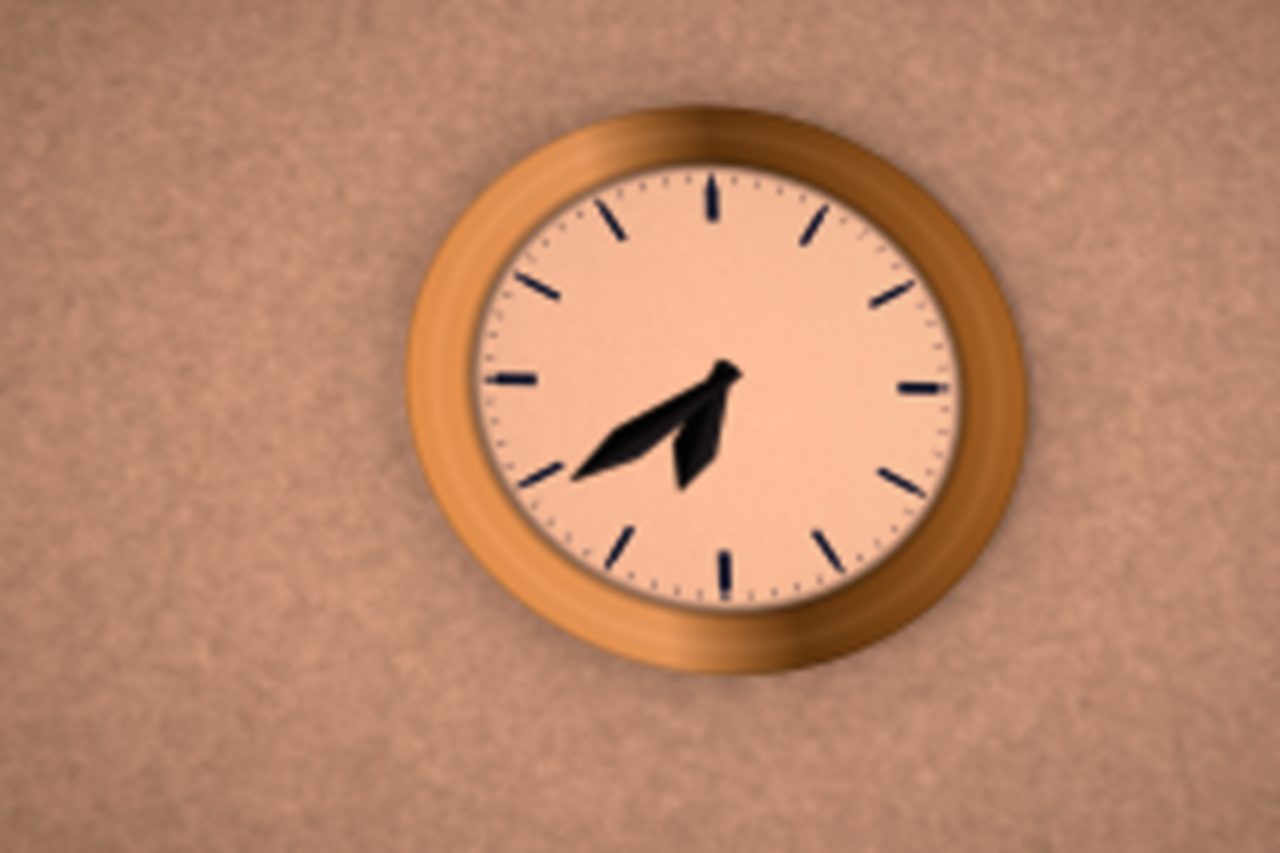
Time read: **6:39**
